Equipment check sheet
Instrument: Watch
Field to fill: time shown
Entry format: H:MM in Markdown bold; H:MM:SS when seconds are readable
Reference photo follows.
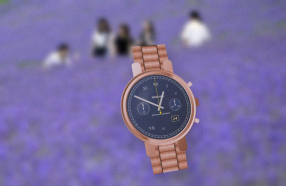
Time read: **12:50**
